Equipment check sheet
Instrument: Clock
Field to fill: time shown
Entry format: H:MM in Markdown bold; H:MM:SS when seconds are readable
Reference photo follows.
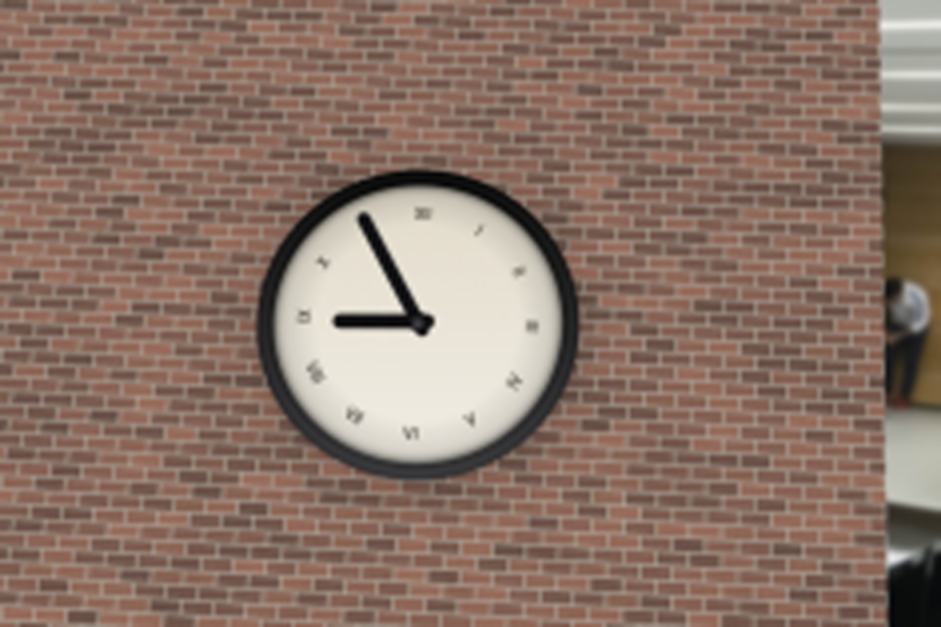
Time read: **8:55**
